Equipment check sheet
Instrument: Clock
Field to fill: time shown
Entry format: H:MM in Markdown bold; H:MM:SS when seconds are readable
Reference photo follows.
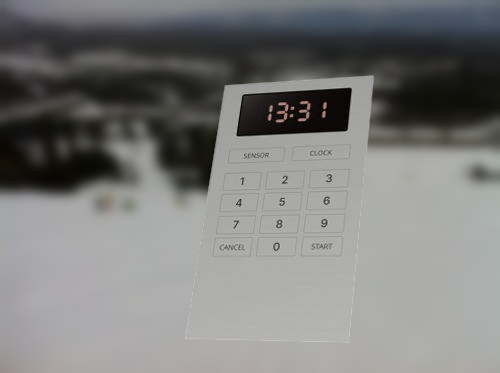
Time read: **13:31**
